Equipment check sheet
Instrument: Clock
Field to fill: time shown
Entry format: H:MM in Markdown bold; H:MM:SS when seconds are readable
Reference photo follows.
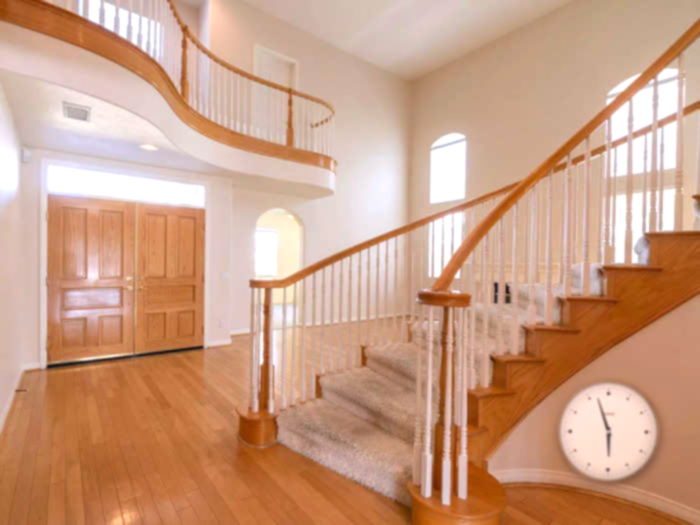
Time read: **5:57**
